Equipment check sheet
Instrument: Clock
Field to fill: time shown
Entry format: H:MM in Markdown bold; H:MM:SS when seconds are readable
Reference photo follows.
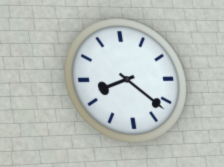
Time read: **8:22**
